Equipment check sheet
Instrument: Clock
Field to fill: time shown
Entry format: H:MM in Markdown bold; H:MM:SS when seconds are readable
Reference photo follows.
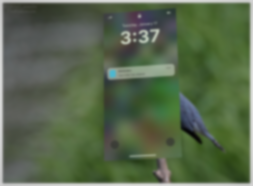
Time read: **3:37**
